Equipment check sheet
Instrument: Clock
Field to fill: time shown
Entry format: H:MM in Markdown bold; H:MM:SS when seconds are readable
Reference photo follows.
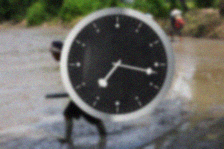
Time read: **7:17**
